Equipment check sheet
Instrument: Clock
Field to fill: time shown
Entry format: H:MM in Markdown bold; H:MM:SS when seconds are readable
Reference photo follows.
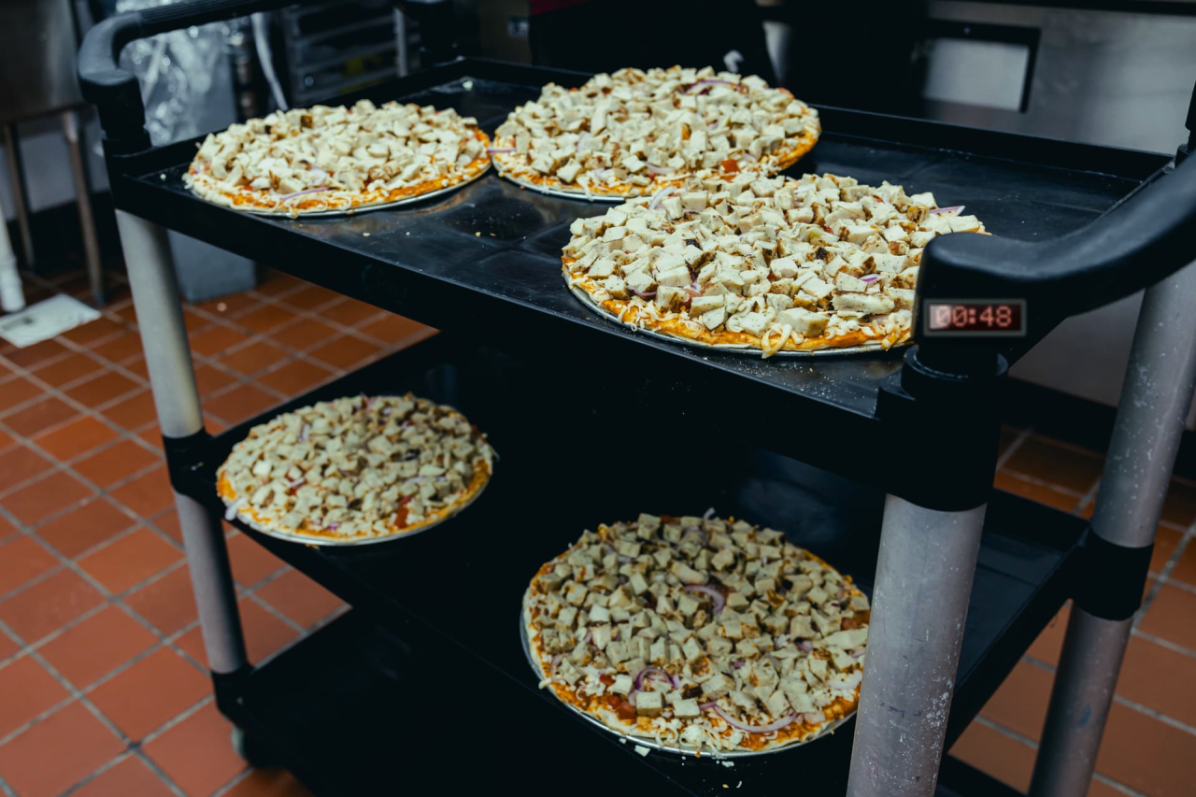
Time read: **0:48**
